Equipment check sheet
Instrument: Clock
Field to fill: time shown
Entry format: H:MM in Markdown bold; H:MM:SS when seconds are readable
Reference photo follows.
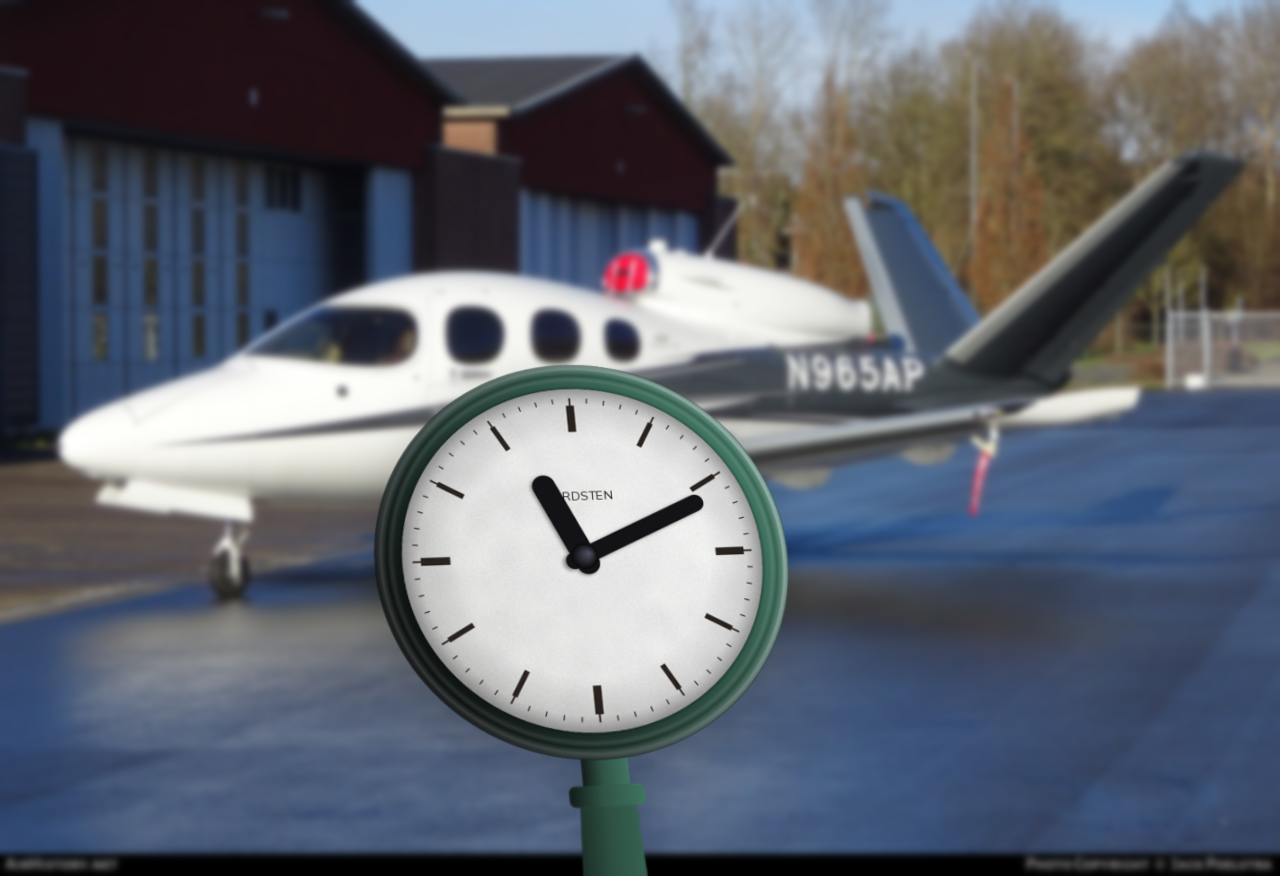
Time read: **11:11**
